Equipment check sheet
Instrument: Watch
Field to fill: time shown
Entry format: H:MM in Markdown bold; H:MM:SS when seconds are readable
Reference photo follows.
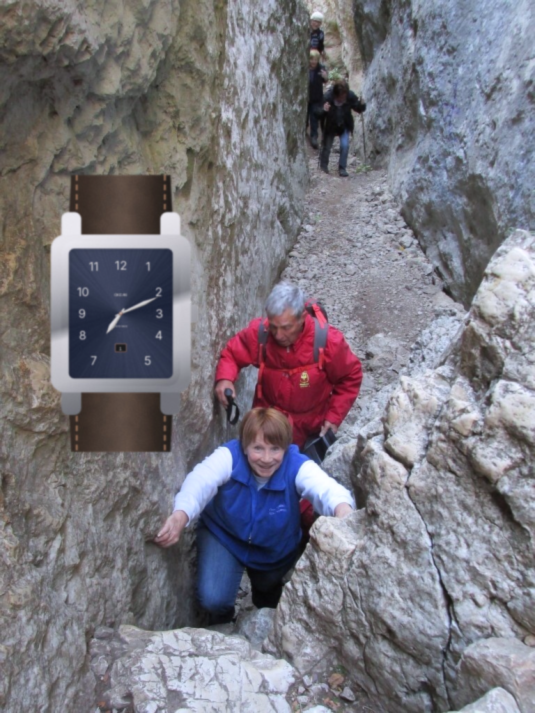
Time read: **7:11**
